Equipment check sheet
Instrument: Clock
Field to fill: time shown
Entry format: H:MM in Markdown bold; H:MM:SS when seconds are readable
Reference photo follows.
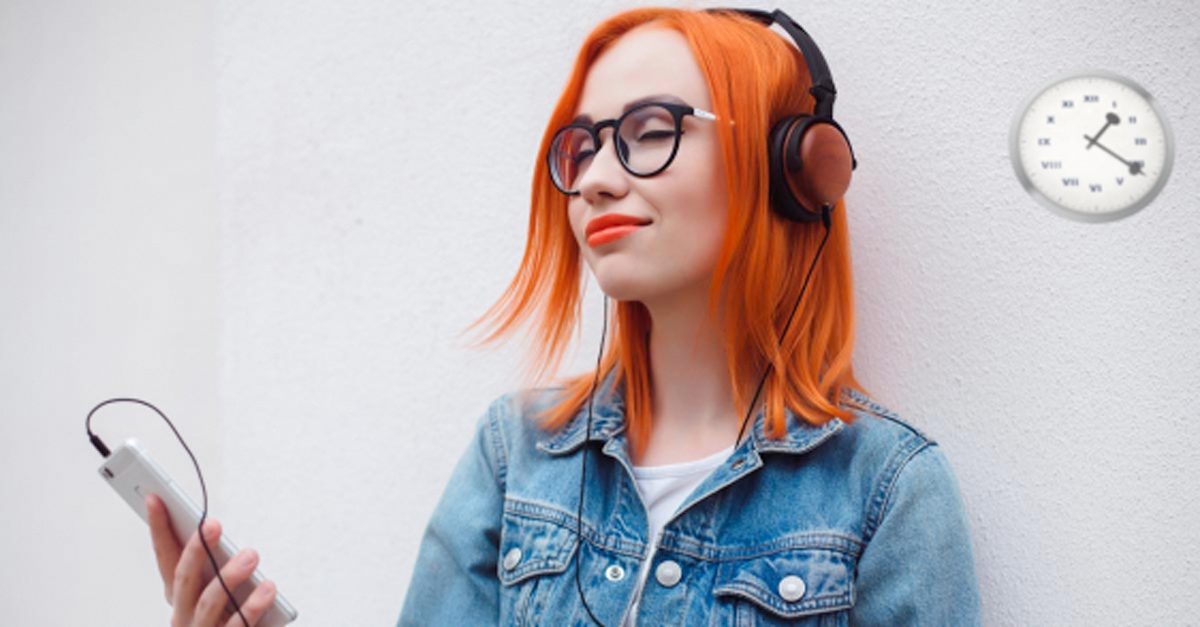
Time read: **1:21**
